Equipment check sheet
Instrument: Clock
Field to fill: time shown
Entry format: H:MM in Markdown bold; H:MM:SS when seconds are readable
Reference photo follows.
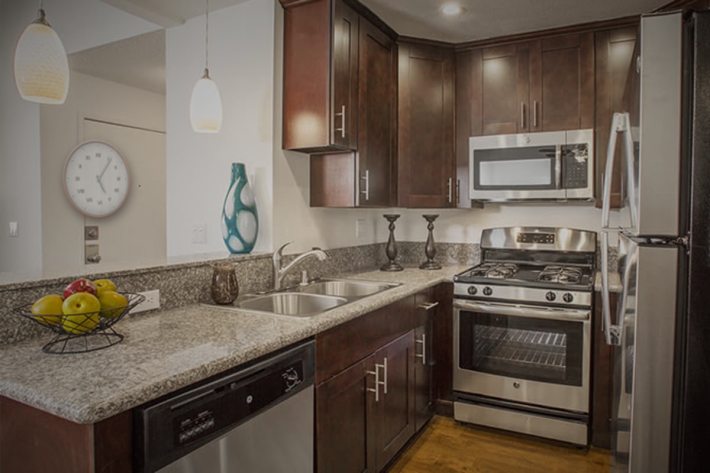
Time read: **5:06**
